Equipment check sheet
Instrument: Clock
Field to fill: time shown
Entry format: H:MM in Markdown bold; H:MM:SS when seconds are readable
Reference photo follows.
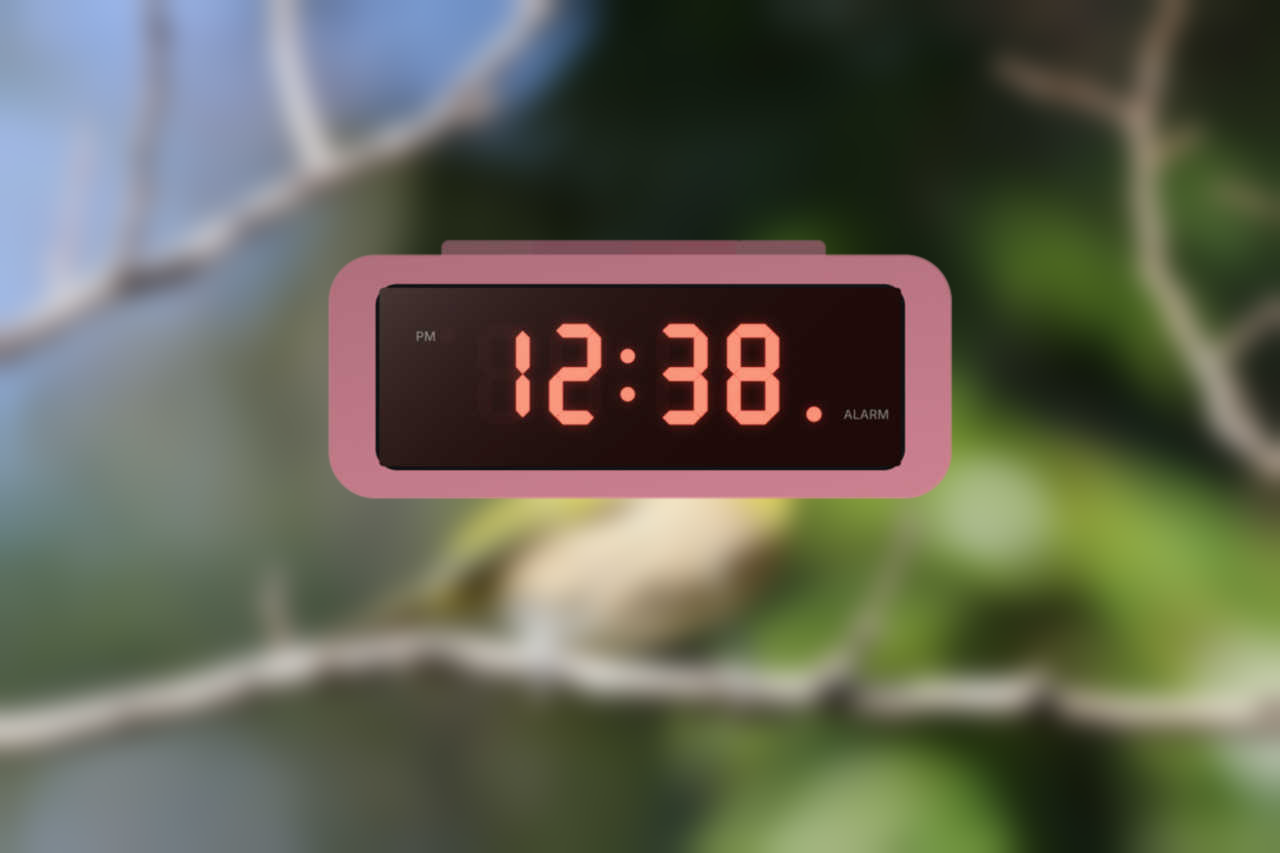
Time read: **12:38**
